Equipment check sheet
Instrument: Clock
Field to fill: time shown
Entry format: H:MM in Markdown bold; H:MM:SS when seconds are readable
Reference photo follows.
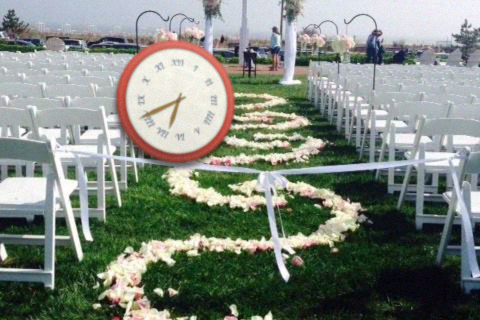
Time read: **6:41**
